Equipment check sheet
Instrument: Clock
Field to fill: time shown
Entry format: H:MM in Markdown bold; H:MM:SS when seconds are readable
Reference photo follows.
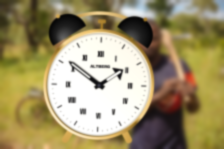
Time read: **1:51**
